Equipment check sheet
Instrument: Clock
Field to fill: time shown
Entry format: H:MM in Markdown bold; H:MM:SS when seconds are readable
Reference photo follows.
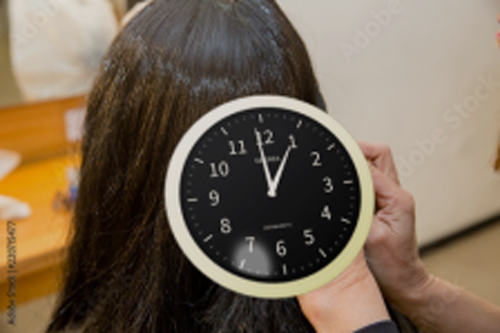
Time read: **12:59**
